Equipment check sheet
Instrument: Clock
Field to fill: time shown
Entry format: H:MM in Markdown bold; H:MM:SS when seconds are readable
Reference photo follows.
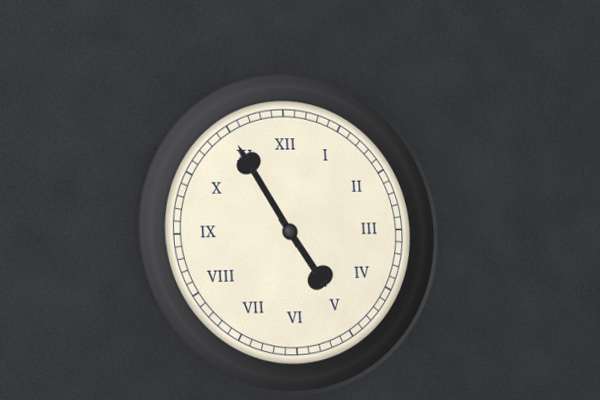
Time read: **4:55**
